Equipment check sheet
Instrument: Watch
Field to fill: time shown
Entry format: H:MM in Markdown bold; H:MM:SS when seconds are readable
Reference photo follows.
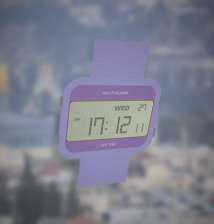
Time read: **17:12:11**
